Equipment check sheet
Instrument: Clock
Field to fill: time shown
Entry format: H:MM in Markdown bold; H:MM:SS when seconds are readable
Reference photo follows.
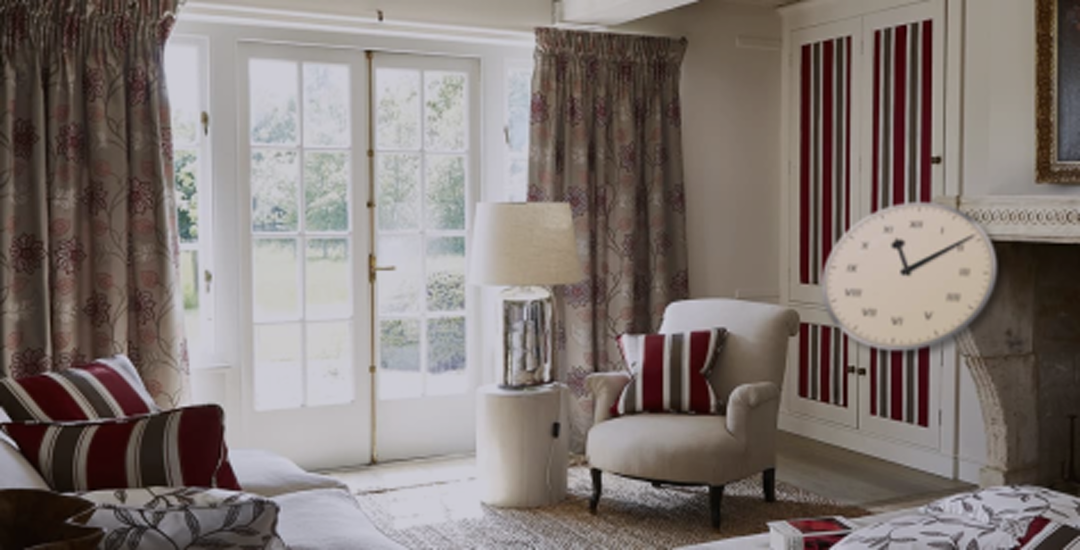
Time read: **11:09**
